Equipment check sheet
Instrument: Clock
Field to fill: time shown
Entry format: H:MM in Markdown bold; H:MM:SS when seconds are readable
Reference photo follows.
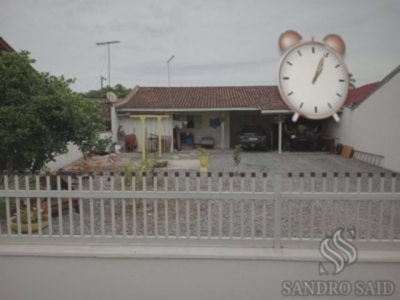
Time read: **1:04**
